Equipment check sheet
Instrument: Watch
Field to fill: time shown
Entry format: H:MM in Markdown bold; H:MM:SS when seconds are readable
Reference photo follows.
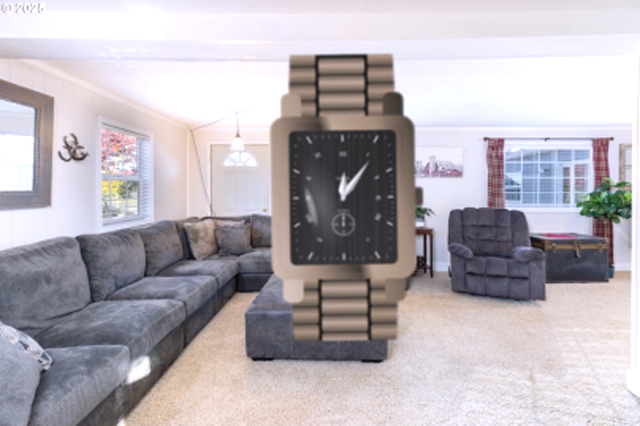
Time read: **12:06**
